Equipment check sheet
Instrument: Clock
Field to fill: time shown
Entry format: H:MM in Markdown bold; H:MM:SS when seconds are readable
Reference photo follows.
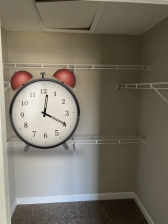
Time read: **12:20**
